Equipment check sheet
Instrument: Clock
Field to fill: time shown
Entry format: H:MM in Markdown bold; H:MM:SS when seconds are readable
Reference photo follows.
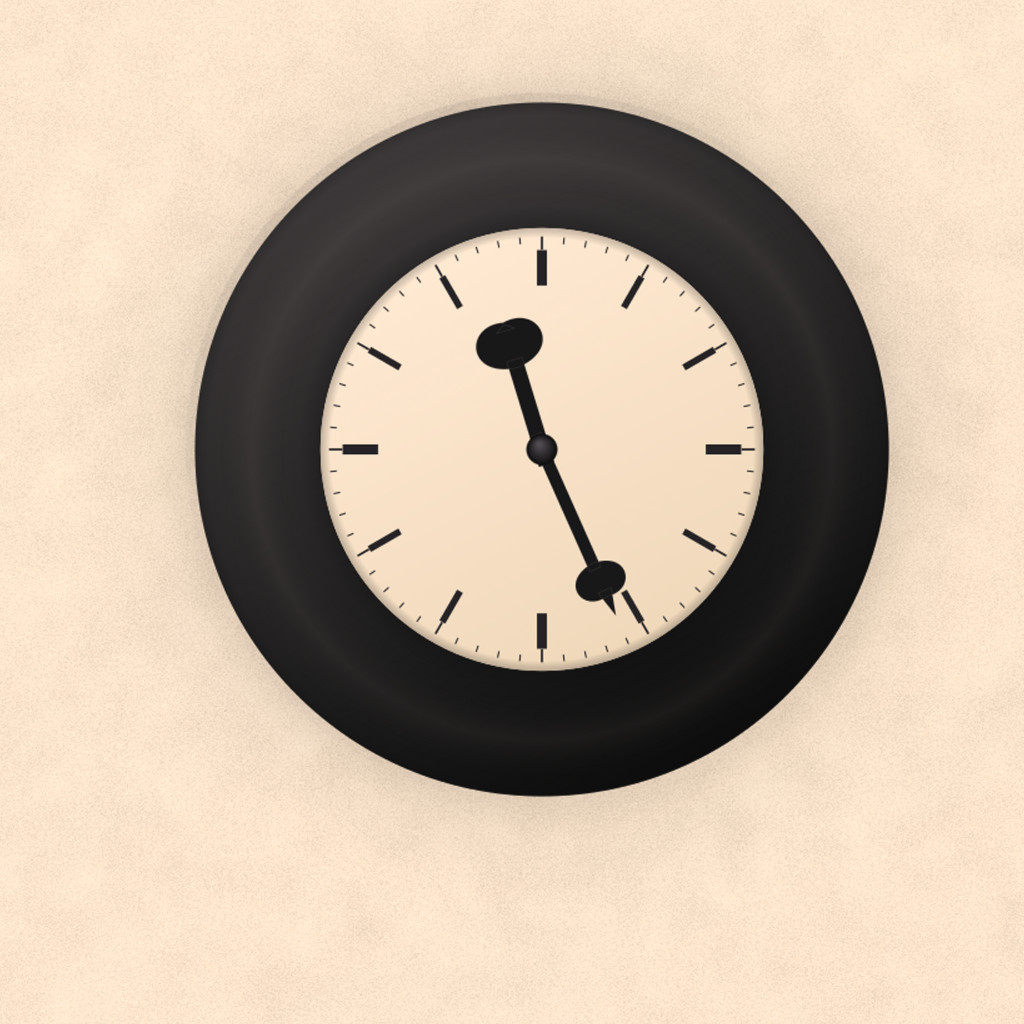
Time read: **11:26**
